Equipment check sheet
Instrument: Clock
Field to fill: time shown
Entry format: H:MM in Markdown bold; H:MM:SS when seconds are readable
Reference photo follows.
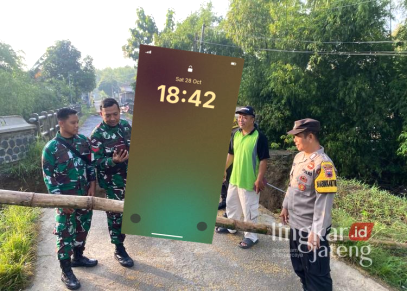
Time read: **18:42**
